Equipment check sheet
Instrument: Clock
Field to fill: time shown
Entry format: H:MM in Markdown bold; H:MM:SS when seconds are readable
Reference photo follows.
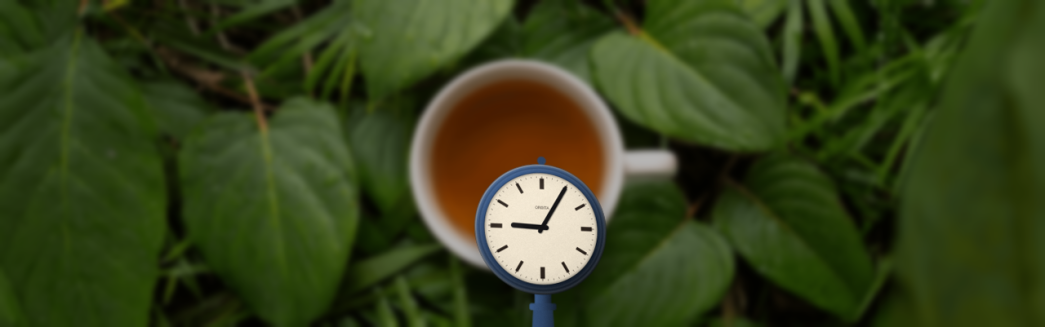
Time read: **9:05**
